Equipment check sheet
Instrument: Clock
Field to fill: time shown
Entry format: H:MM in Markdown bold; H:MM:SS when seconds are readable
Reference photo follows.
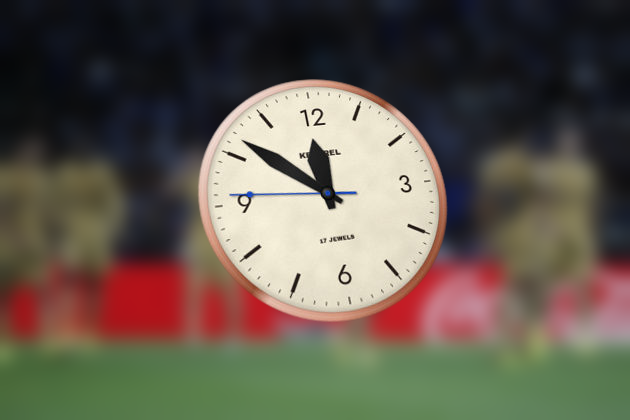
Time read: **11:51:46**
